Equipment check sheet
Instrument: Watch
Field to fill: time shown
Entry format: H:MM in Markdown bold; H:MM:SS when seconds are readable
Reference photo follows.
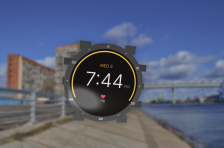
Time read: **7:44**
